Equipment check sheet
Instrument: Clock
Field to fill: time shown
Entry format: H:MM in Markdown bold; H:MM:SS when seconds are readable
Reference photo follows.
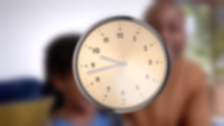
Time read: **9:43**
